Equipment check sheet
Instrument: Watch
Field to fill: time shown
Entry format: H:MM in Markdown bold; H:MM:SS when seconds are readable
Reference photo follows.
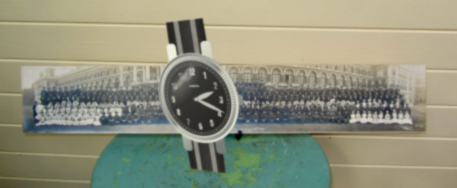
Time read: **2:19**
